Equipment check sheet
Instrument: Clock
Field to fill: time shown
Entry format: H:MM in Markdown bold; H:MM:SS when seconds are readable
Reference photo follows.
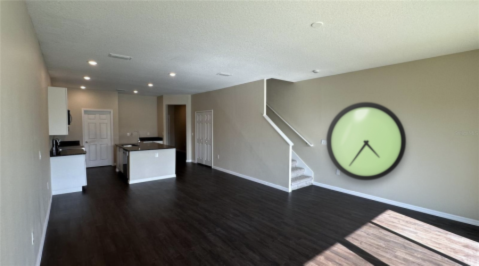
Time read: **4:36**
